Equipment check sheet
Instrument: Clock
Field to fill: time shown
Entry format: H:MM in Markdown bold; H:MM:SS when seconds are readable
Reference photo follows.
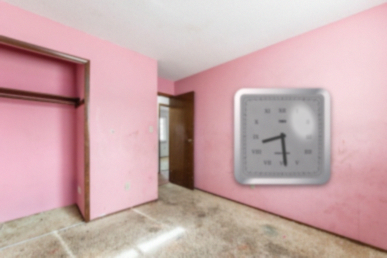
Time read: **8:29**
